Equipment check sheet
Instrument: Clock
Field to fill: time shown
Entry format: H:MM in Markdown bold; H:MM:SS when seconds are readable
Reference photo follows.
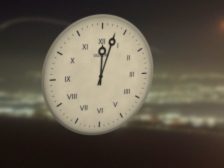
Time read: **12:03**
